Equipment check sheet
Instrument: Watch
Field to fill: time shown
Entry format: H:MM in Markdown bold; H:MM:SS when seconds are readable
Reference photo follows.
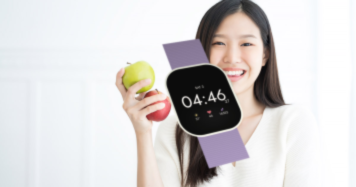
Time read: **4:46**
